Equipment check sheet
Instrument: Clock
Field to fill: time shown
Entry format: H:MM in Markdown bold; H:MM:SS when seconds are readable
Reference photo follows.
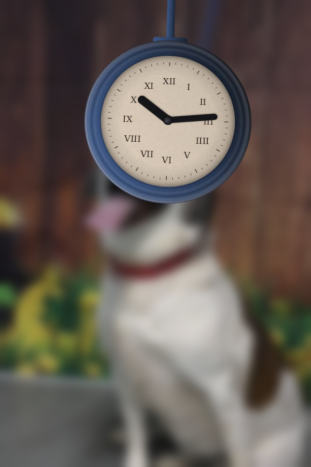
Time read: **10:14**
